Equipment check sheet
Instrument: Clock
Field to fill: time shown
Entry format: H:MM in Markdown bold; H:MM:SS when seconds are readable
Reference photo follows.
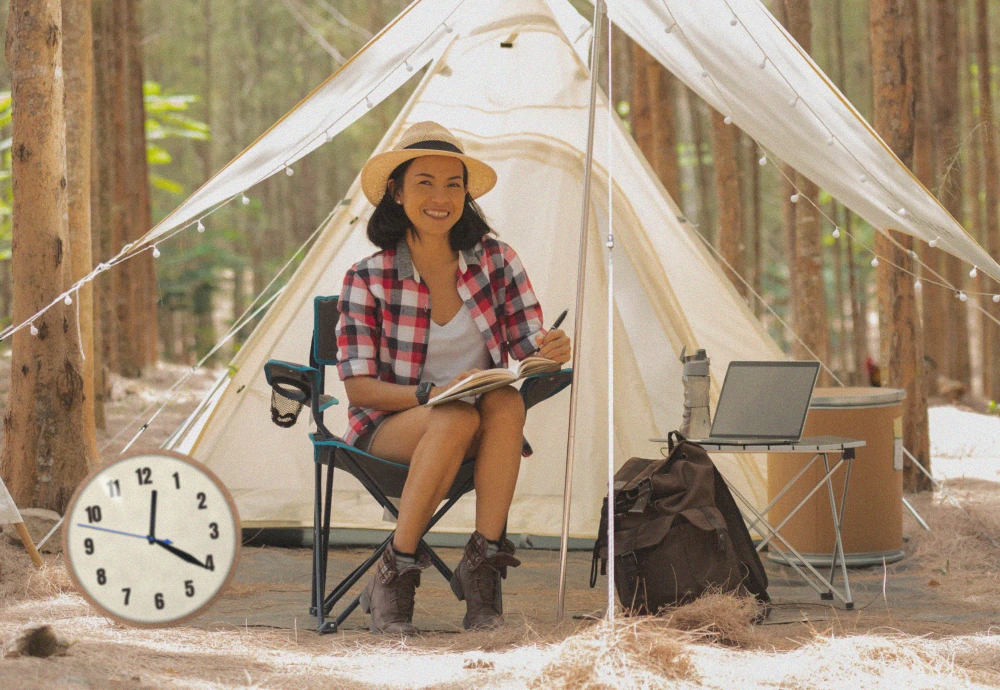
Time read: **12:20:48**
